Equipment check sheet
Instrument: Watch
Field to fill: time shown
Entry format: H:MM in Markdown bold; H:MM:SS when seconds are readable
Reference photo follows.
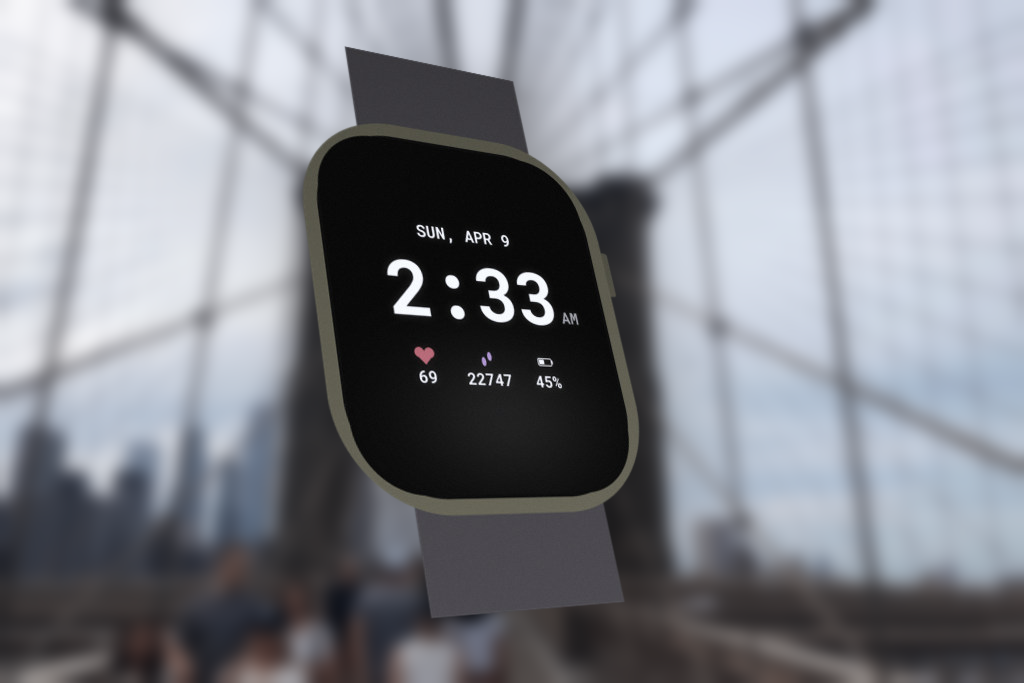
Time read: **2:33**
